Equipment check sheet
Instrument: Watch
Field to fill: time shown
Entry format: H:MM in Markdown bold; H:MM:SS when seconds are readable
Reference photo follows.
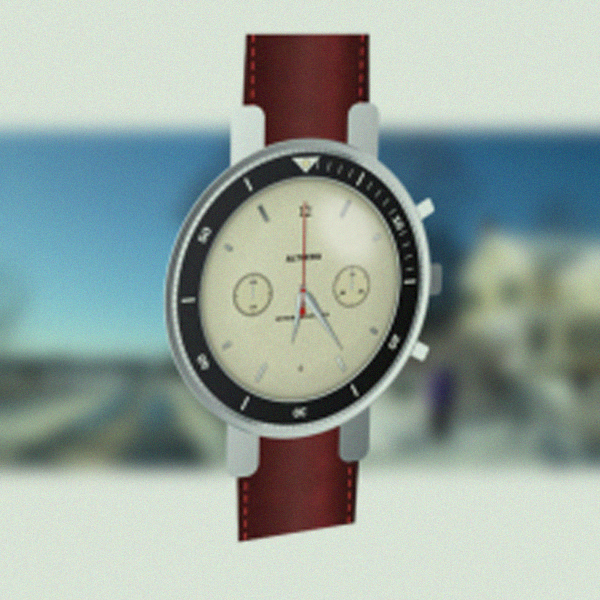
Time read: **6:24**
